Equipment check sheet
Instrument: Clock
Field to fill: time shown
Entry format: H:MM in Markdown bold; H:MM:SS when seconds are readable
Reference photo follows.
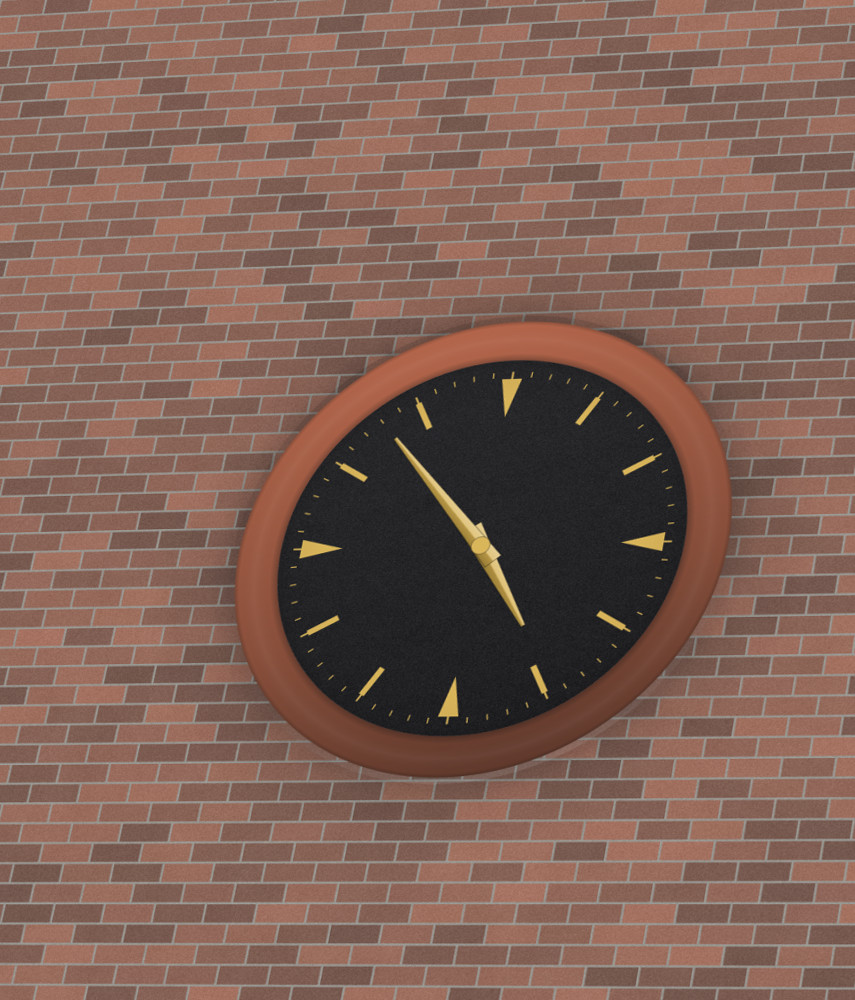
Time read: **4:53**
